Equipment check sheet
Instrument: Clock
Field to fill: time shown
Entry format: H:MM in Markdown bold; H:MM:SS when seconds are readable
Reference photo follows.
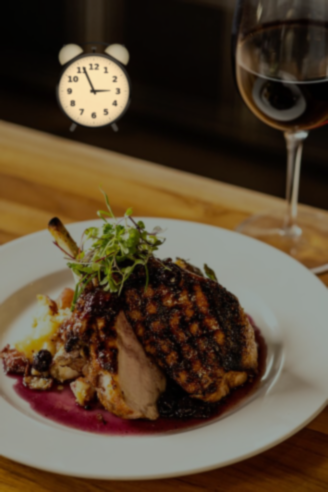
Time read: **2:56**
